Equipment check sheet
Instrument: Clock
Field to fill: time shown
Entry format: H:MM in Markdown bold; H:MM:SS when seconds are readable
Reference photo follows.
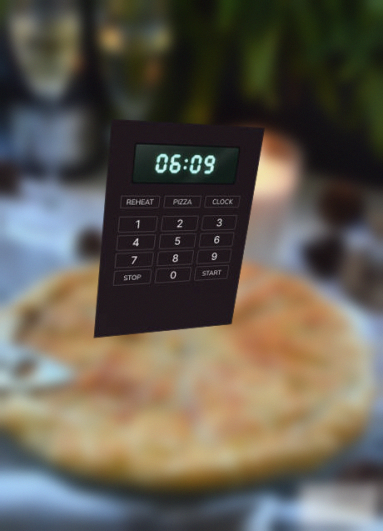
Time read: **6:09**
